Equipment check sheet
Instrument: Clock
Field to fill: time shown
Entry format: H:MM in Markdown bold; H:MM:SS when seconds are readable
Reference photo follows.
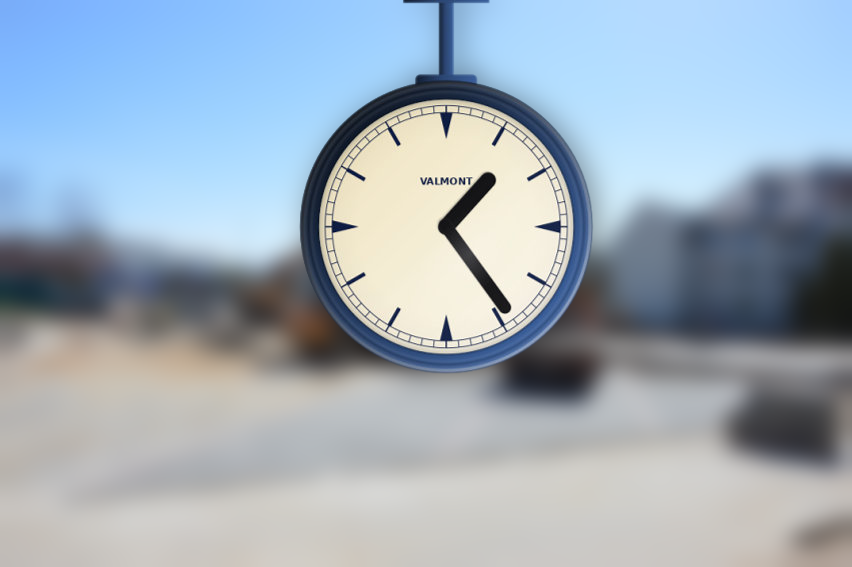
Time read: **1:24**
